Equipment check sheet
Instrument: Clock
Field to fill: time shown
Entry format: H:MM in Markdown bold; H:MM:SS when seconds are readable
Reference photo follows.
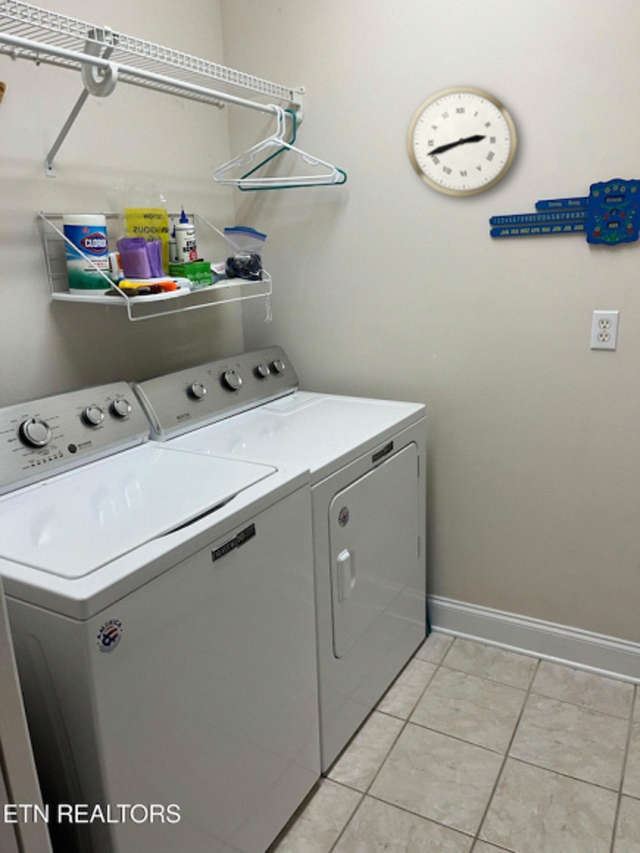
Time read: **2:42**
